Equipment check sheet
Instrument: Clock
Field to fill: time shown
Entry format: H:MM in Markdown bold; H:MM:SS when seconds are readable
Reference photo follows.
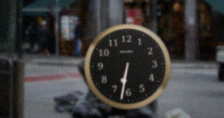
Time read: **6:32**
